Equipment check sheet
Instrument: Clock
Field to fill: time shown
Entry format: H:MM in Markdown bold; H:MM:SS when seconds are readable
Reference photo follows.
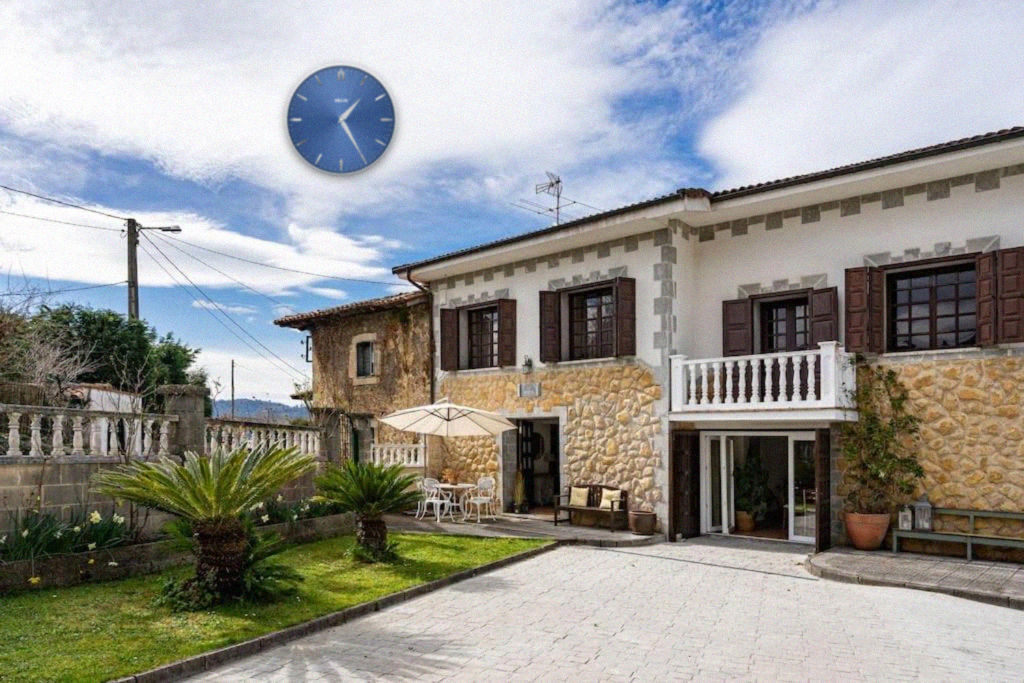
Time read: **1:25**
